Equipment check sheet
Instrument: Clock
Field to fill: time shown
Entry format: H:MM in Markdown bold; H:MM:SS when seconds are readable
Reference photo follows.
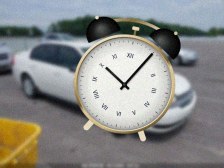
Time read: **10:05**
